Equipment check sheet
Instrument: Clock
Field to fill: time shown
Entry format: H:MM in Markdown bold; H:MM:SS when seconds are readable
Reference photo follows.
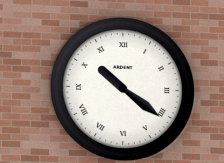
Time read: **10:21**
